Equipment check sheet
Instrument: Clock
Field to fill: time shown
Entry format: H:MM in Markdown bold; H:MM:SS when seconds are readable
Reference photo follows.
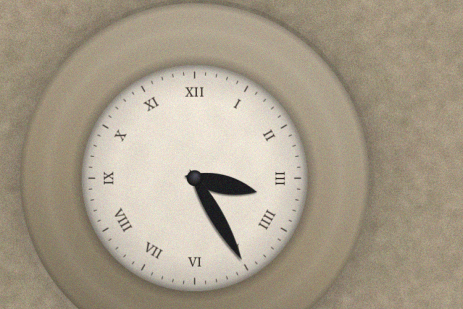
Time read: **3:25**
